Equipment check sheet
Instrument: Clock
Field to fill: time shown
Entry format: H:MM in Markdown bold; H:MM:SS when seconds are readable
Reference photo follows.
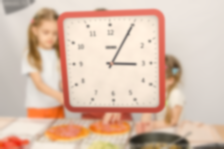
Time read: **3:05**
